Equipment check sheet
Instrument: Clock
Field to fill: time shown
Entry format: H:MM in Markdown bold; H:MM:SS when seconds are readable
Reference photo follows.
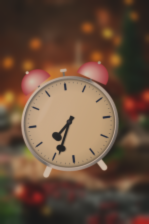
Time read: **7:34**
